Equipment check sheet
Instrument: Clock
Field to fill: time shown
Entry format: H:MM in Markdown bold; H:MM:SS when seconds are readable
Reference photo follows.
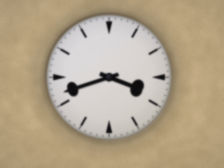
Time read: **3:42**
